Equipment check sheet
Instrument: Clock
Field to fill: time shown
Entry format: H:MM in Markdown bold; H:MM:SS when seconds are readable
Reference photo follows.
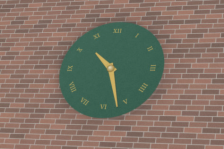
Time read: **10:27**
